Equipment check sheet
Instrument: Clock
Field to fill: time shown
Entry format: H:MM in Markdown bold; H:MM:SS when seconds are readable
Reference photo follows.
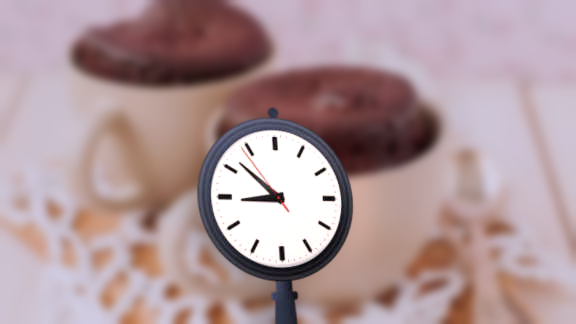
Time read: **8:51:54**
